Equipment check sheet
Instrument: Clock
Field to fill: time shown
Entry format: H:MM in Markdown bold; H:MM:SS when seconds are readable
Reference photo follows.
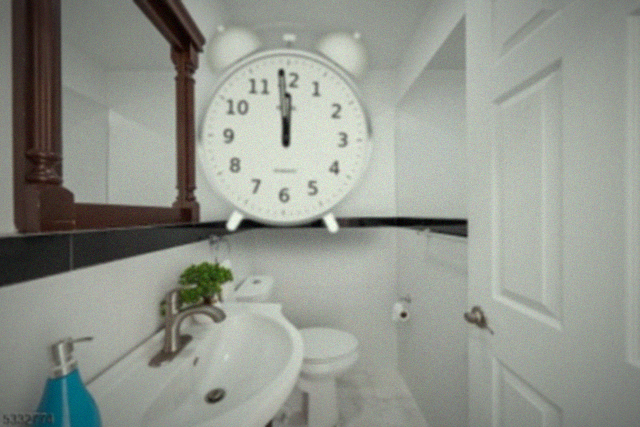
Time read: **11:59**
